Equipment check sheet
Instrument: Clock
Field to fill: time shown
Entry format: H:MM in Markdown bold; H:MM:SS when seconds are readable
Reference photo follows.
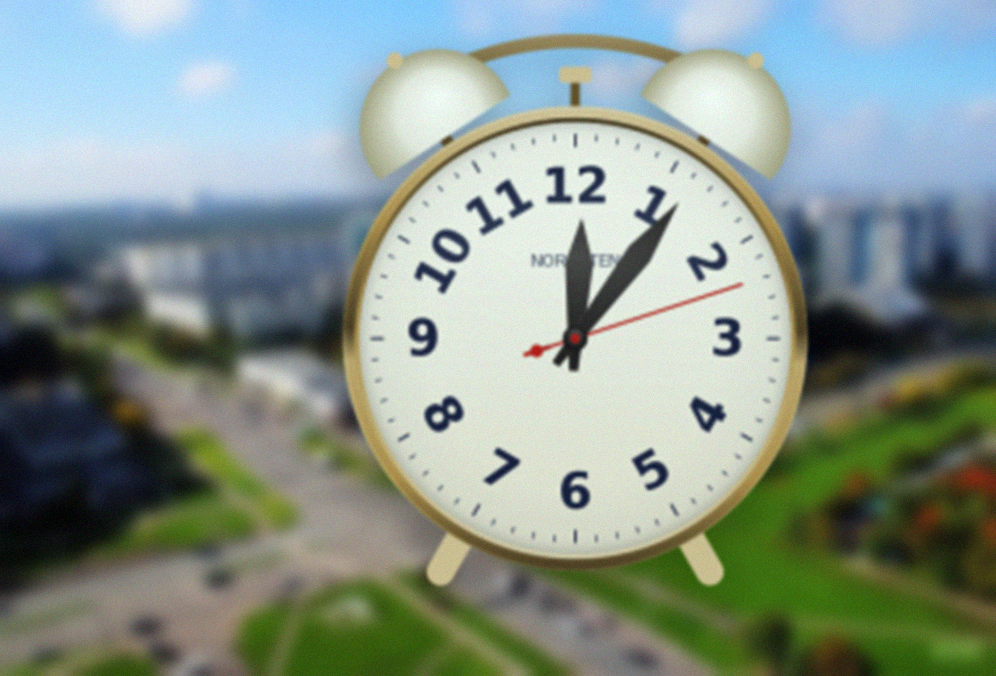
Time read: **12:06:12**
